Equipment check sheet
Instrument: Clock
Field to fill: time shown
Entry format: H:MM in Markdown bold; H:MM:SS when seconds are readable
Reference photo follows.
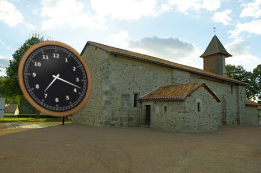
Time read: **7:18**
